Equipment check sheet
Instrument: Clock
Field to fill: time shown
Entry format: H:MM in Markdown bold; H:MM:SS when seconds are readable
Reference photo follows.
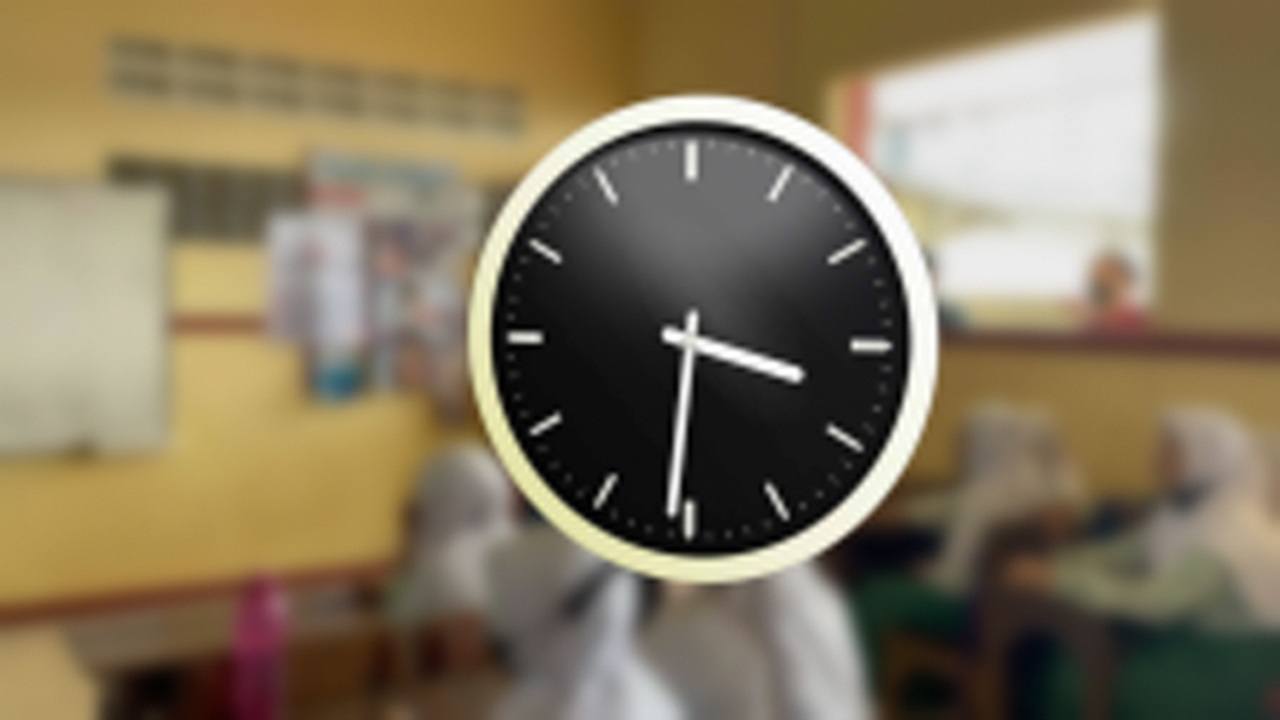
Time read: **3:31**
